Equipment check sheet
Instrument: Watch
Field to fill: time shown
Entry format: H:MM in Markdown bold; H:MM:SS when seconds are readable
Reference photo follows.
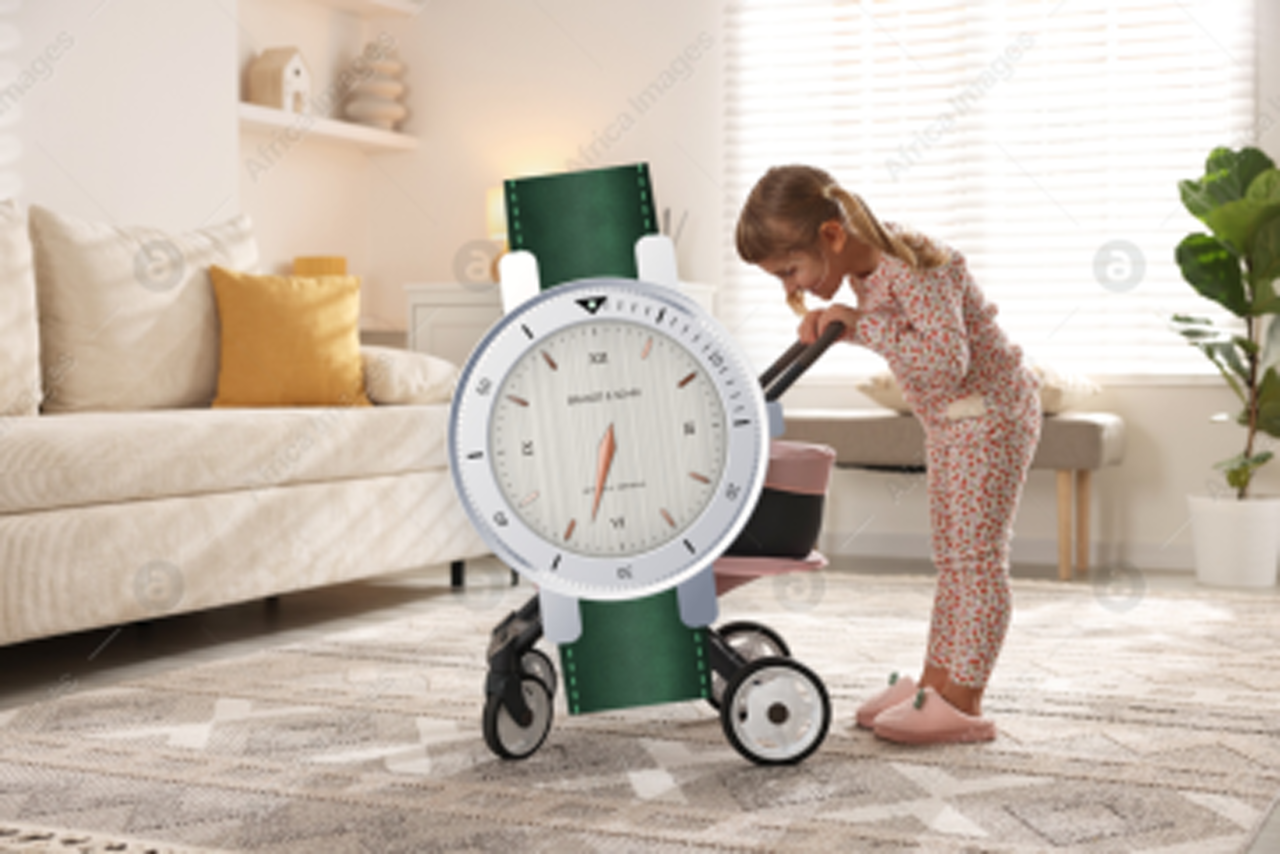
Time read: **6:33**
